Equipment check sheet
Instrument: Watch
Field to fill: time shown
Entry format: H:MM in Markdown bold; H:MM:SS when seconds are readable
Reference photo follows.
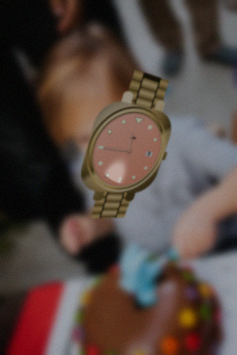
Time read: **11:45**
